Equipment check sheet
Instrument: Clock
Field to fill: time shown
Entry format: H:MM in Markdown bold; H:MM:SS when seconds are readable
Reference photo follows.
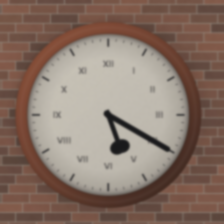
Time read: **5:20**
